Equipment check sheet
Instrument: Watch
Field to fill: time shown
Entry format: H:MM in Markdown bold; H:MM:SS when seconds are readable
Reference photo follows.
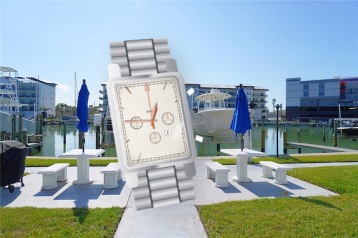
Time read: **12:46**
